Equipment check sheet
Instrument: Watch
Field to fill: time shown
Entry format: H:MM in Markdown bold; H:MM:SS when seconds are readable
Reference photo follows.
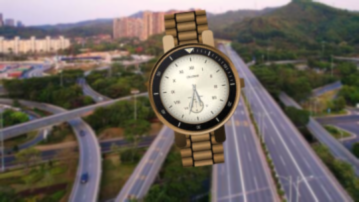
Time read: **5:33**
